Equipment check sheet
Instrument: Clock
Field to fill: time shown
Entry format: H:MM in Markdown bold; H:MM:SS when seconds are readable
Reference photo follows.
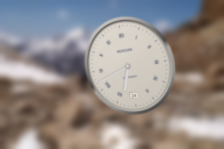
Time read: **6:42**
